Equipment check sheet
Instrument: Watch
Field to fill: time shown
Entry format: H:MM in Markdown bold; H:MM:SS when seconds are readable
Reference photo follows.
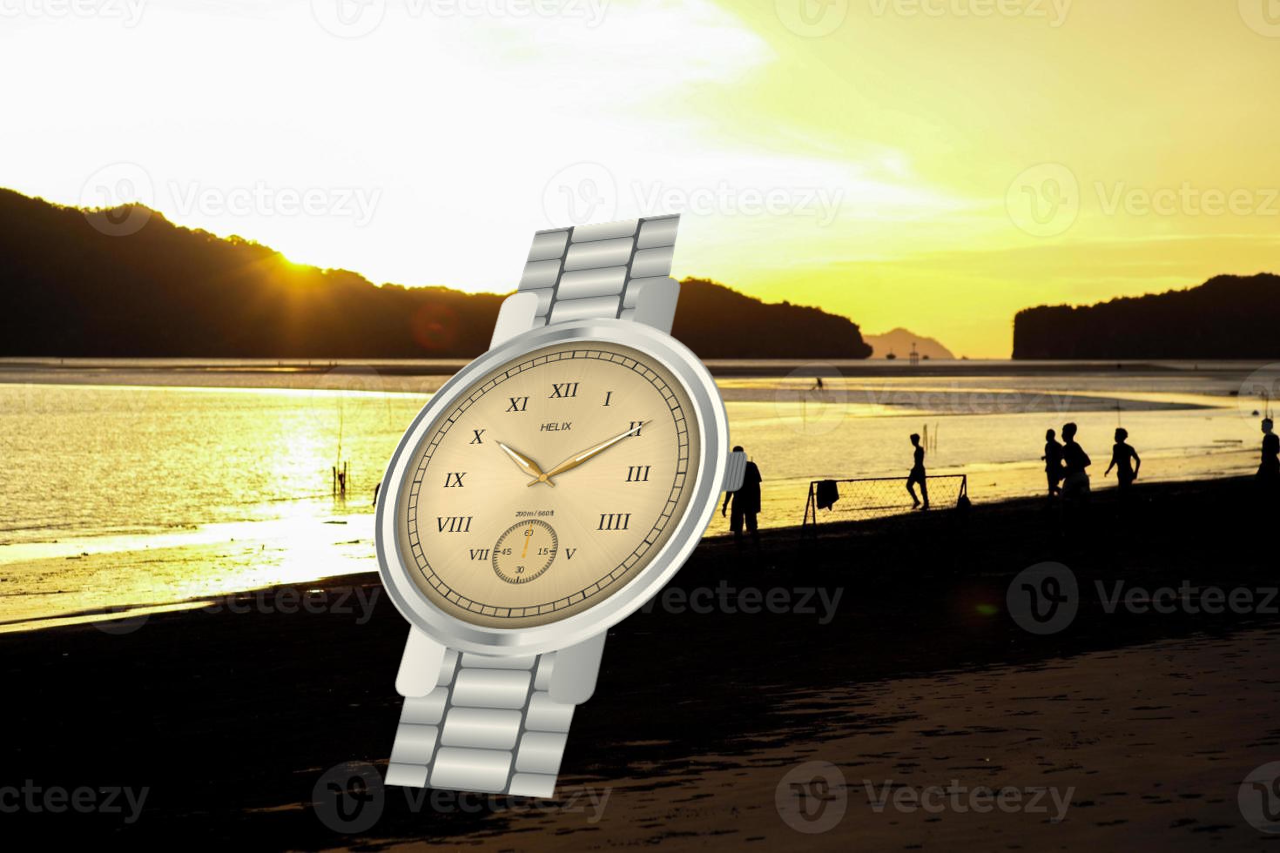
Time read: **10:10**
